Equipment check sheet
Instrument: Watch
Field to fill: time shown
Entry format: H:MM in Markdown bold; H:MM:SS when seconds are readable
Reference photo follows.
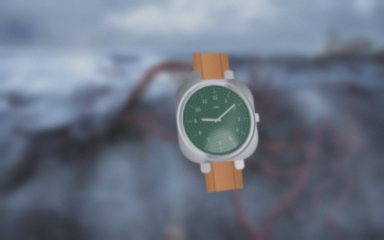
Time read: **9:09**
